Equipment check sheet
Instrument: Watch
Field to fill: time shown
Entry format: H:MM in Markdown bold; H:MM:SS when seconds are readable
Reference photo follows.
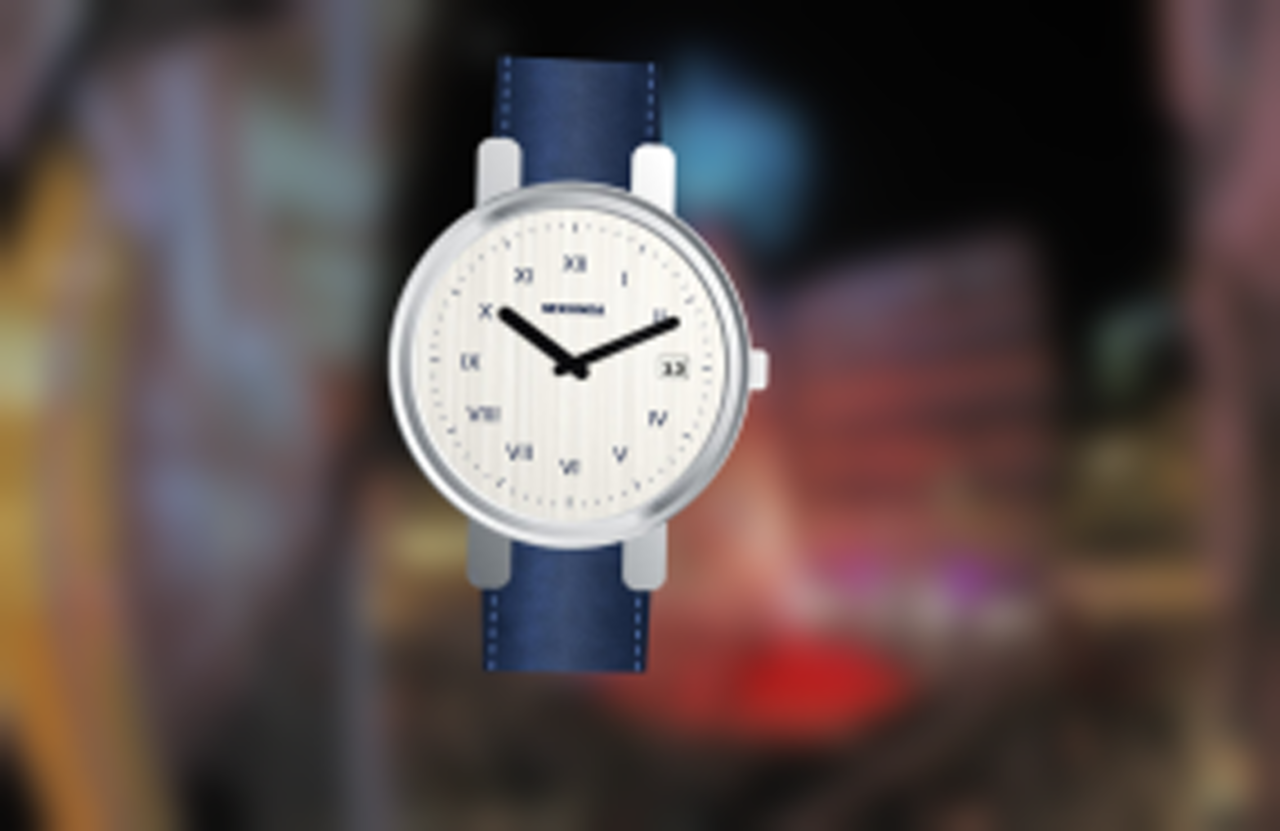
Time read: **10:11**
